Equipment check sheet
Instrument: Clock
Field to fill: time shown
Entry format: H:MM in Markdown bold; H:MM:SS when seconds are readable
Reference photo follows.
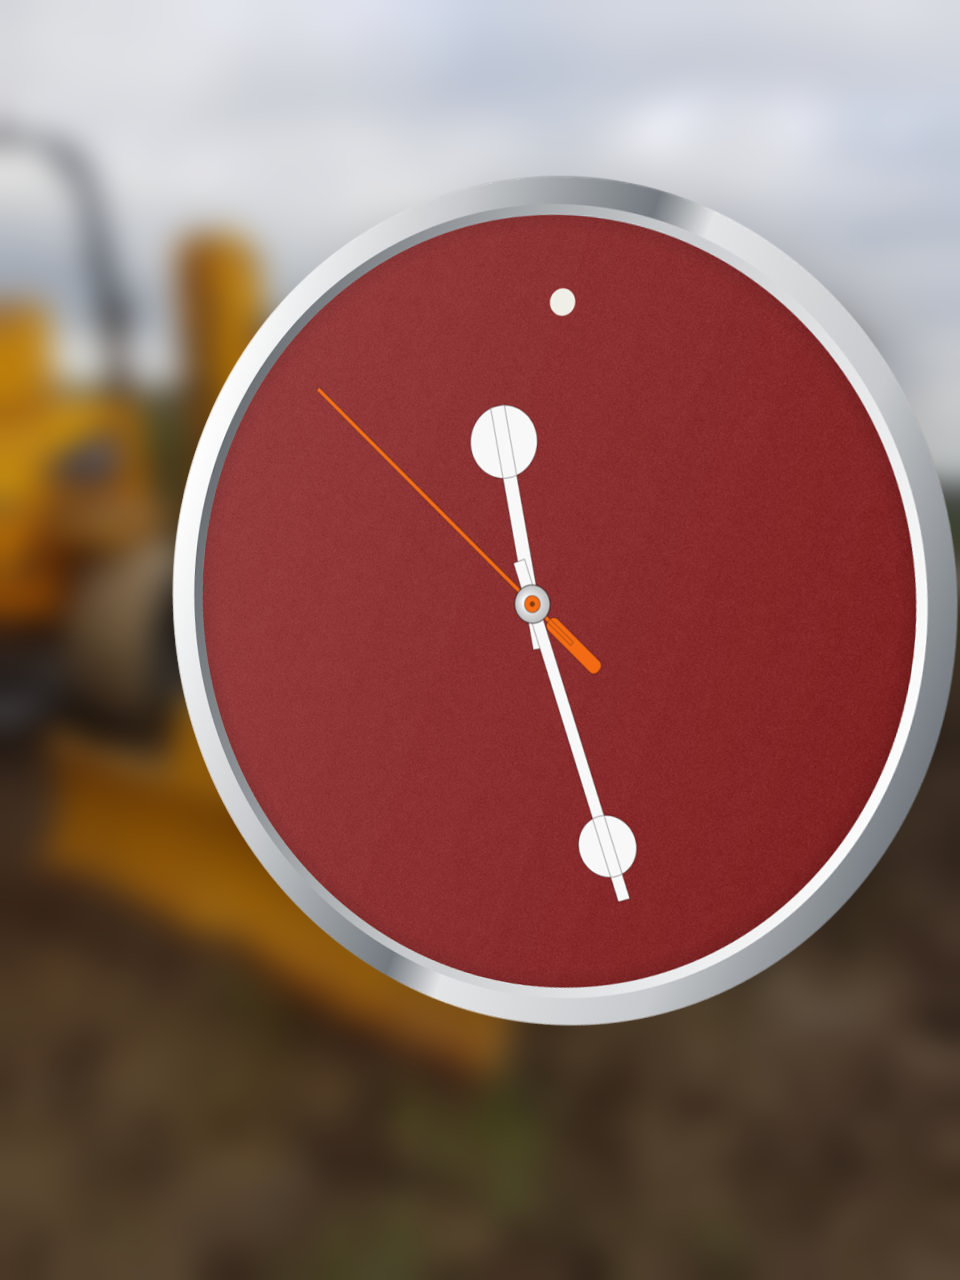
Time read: **11:25:51**
